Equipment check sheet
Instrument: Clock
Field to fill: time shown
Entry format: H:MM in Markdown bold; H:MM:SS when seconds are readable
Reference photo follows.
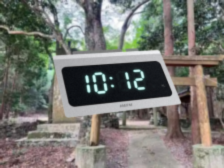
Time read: **10:12**
